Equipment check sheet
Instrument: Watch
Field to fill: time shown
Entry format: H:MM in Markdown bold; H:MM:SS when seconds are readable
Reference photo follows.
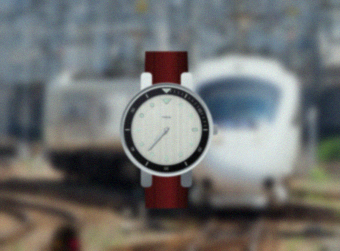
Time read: **7:37**
